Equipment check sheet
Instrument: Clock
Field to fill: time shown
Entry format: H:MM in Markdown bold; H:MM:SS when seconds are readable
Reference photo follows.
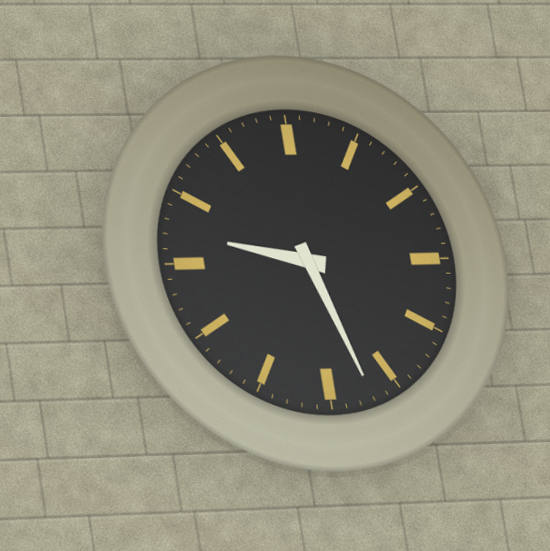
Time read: **9:27**
